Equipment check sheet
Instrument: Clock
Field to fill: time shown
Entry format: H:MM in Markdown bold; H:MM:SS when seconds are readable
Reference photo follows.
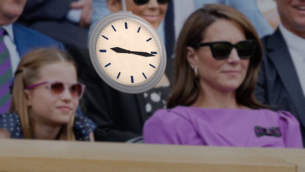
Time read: **9:16**
